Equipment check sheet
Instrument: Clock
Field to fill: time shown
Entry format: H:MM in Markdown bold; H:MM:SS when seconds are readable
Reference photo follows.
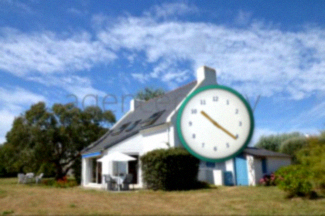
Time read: **10:21**
